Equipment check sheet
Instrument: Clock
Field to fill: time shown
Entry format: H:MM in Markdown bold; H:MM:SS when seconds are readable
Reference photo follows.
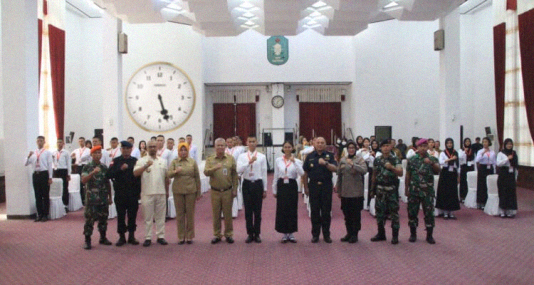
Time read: **5:27**
